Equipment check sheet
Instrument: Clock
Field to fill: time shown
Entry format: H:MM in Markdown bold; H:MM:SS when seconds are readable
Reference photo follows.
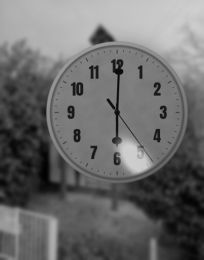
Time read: **6:00:24**
